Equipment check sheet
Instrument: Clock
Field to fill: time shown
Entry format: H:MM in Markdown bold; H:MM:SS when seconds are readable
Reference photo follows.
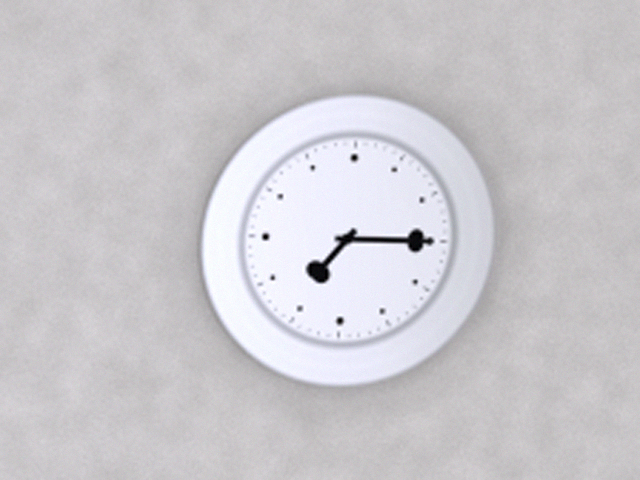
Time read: **7:15**
